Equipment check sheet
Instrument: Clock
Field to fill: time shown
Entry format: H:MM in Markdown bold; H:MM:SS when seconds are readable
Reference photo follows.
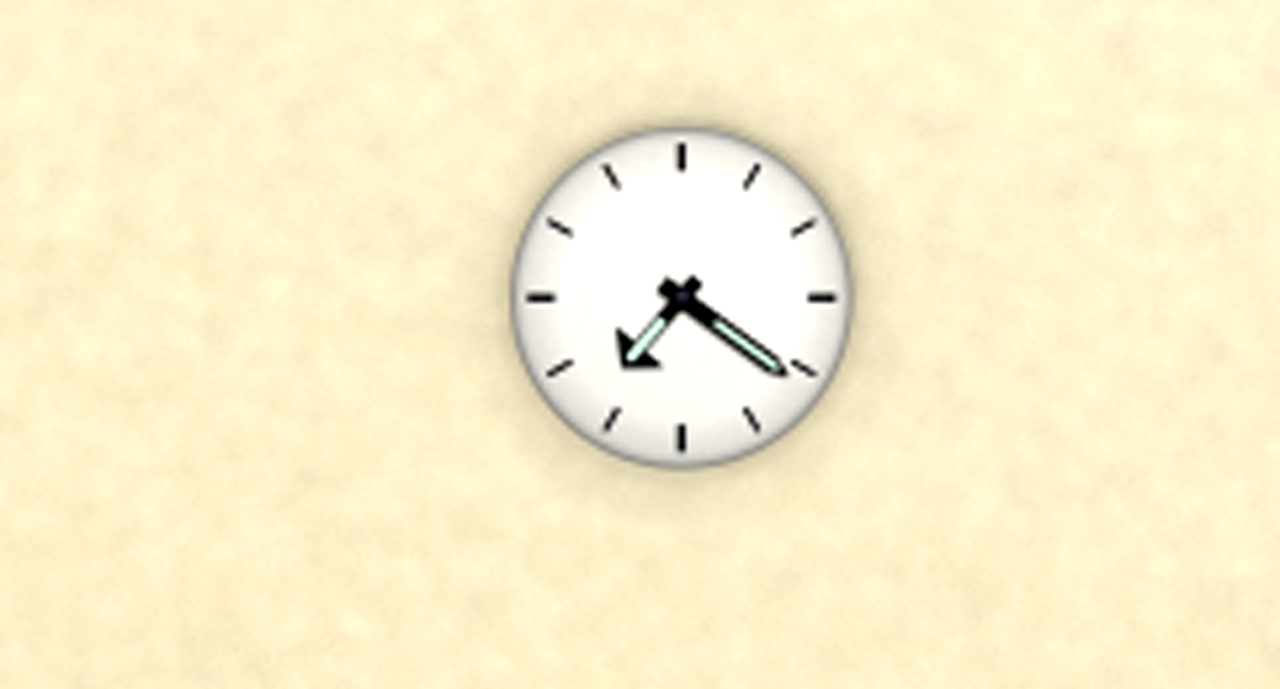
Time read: **7:21**
